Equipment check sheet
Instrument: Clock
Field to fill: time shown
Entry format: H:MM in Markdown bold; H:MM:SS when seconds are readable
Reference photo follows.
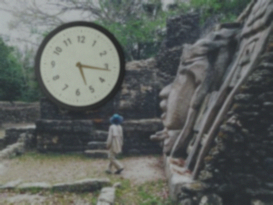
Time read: **5:16**
